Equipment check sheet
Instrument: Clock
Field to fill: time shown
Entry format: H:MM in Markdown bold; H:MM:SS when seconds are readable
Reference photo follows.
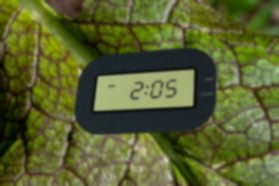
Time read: **2:05**
